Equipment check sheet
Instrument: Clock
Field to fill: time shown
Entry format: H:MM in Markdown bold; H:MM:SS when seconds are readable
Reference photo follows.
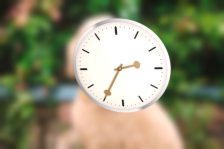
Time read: **2:35**
